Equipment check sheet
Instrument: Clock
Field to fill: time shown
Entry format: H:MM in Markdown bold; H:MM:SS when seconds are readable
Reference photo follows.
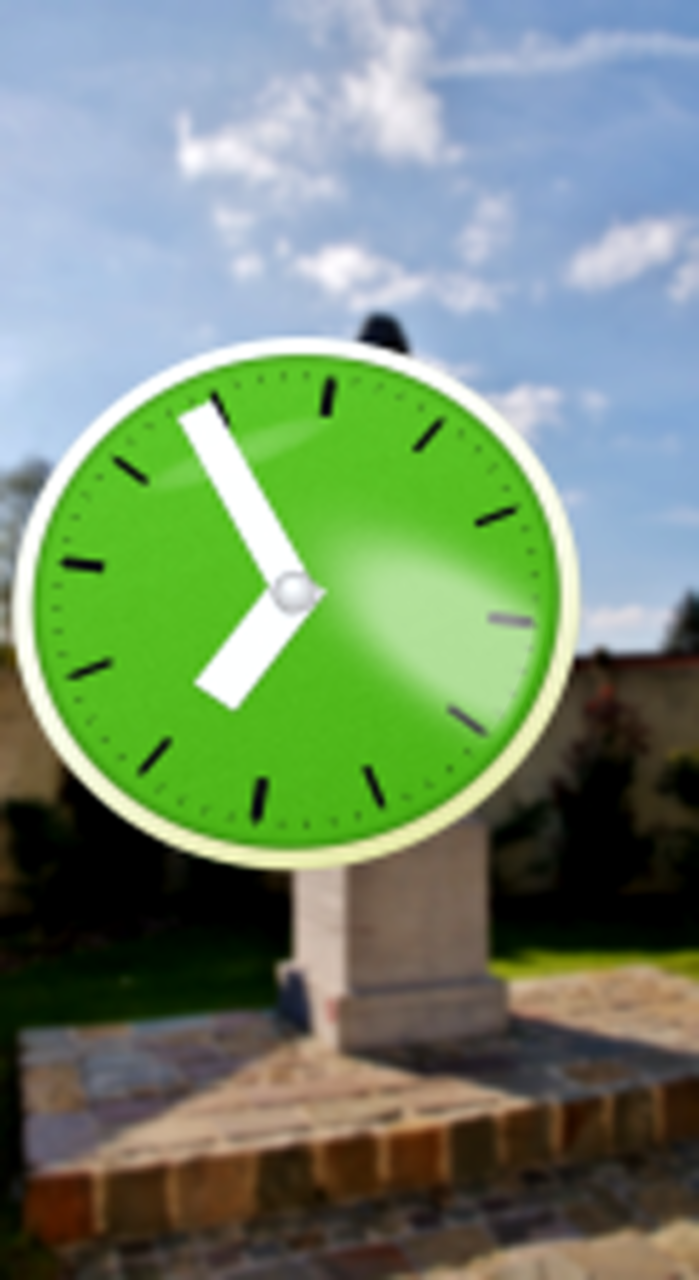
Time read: **6:54**
